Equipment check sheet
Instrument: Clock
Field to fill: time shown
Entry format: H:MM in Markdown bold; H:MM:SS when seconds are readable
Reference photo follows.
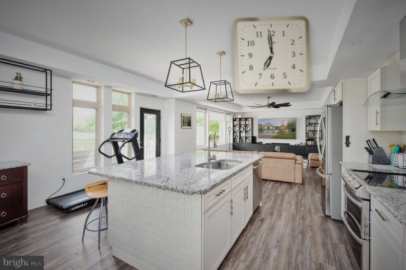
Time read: **6:59**
